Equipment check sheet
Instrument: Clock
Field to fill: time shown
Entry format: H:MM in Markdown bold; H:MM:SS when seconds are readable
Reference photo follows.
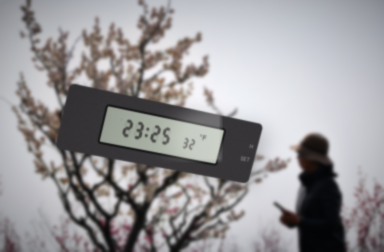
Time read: **23:25**
